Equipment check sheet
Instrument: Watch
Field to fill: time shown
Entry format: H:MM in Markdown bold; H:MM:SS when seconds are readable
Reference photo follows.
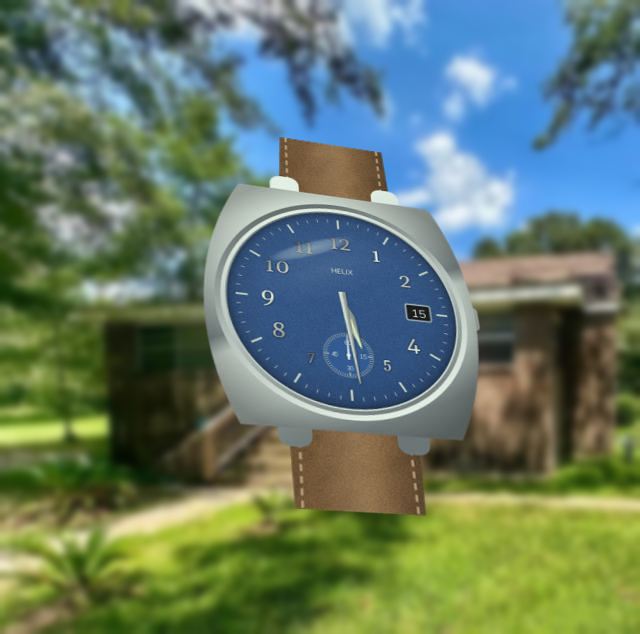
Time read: **5:29**
